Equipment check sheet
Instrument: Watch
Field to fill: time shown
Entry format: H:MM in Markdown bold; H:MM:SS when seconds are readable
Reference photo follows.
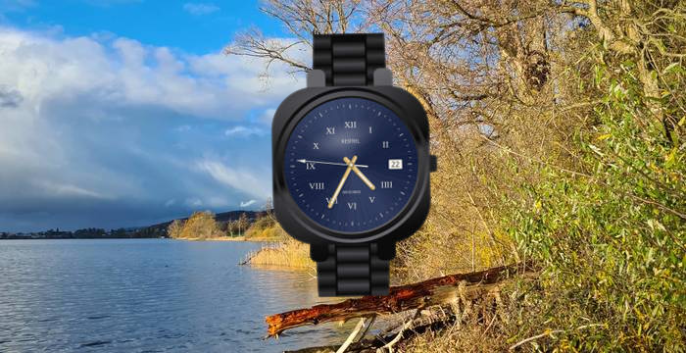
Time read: **4:34:46**
